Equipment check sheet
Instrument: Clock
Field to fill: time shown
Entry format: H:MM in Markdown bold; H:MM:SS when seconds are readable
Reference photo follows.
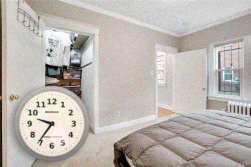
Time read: **9:36**
